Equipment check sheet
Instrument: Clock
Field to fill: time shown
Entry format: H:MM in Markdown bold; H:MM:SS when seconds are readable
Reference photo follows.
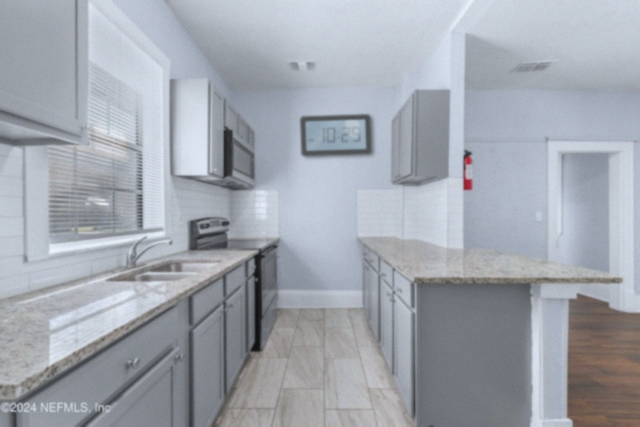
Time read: **10:29**
